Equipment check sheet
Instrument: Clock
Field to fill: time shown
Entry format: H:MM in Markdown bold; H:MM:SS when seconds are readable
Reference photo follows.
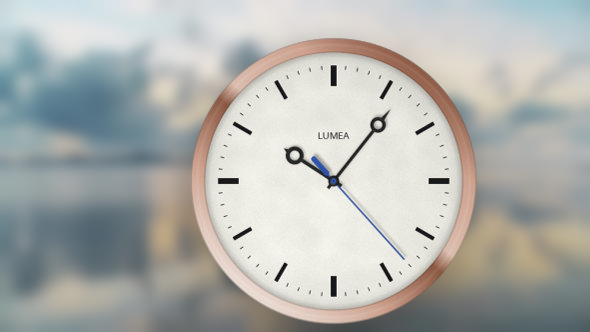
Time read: **10:06:23**
